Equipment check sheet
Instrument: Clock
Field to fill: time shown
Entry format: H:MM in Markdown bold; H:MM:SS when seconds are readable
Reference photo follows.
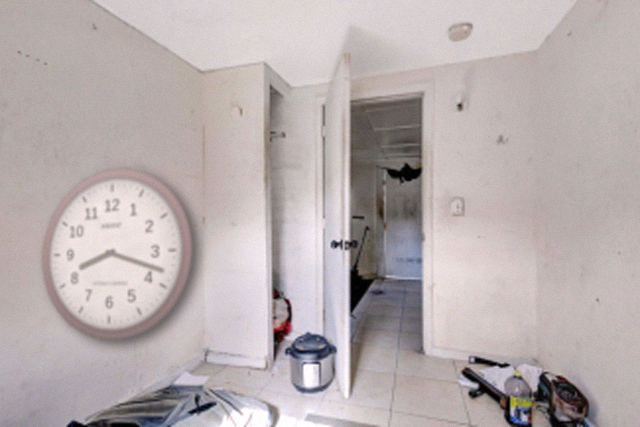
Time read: **8:18**
